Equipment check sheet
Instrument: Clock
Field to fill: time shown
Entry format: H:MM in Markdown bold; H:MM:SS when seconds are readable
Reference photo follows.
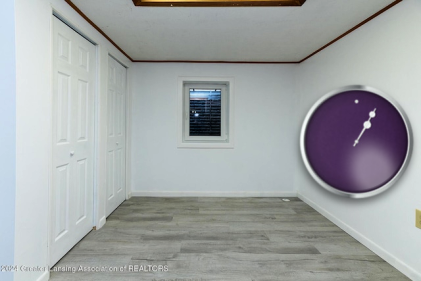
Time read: **1:05**
